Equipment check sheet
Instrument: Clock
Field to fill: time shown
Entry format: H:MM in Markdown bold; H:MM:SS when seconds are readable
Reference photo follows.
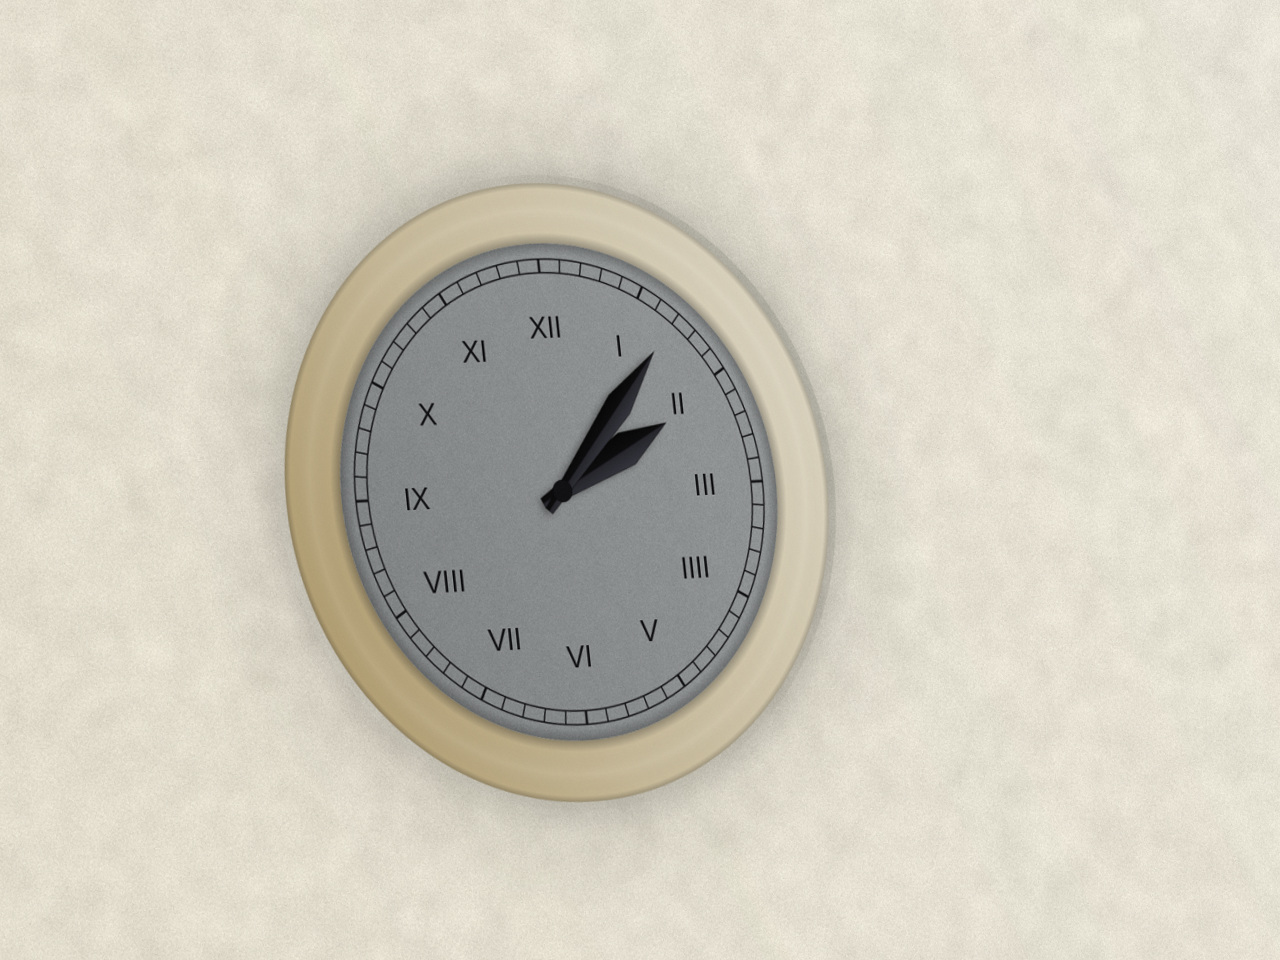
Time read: **2:07**
